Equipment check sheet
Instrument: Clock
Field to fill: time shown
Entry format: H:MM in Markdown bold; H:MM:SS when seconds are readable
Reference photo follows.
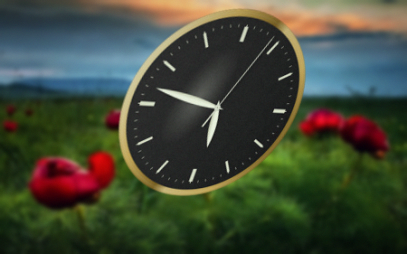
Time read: **5:47:04**
